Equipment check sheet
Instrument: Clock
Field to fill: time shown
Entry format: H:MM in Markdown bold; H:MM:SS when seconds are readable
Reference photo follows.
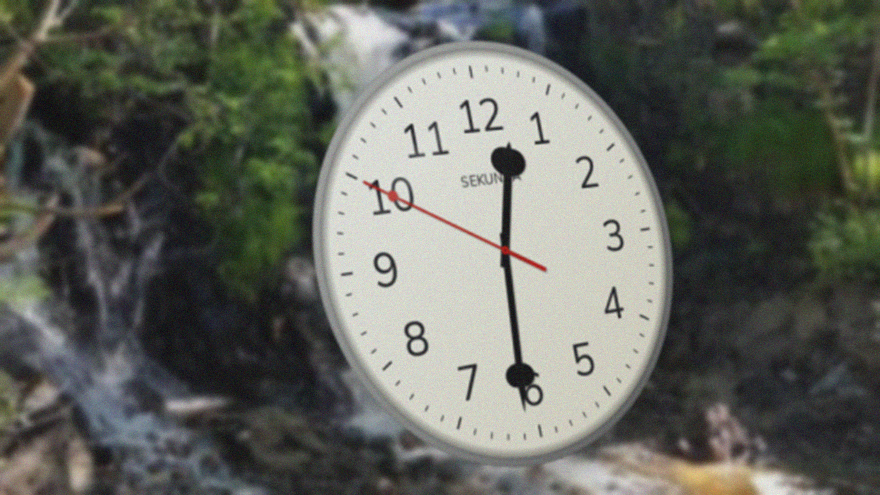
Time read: **12:30:50**
